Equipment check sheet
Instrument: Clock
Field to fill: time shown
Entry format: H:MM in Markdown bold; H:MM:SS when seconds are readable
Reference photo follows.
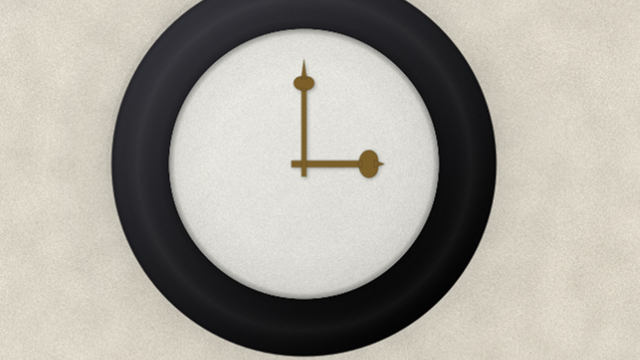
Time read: **3:00**
